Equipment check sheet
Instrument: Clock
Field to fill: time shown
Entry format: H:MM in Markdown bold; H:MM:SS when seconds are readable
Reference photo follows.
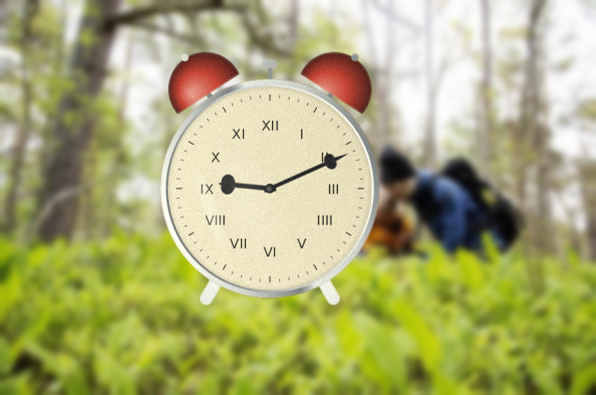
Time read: **9:11**
